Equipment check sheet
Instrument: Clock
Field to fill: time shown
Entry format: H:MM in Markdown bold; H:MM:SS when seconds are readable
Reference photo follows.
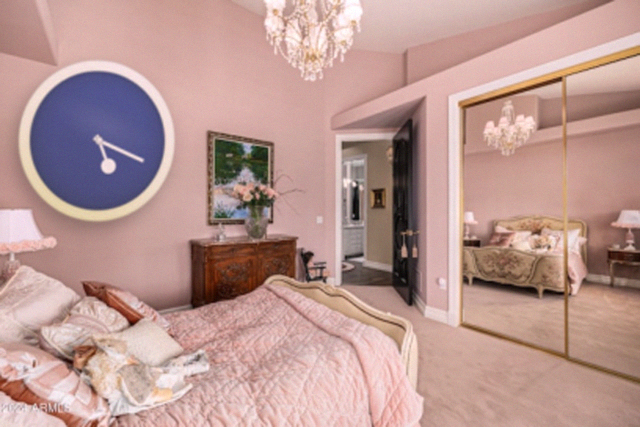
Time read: **5:19**
